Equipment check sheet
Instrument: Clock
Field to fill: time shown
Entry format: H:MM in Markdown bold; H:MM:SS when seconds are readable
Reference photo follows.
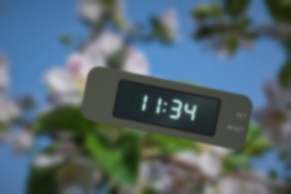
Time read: **11:34**
